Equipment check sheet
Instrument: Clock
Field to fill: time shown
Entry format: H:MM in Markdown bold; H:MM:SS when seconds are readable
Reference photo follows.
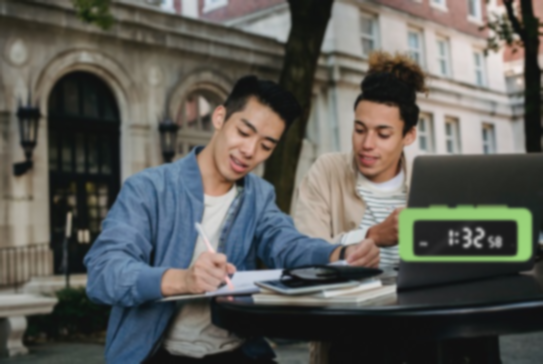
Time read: **1:32**
